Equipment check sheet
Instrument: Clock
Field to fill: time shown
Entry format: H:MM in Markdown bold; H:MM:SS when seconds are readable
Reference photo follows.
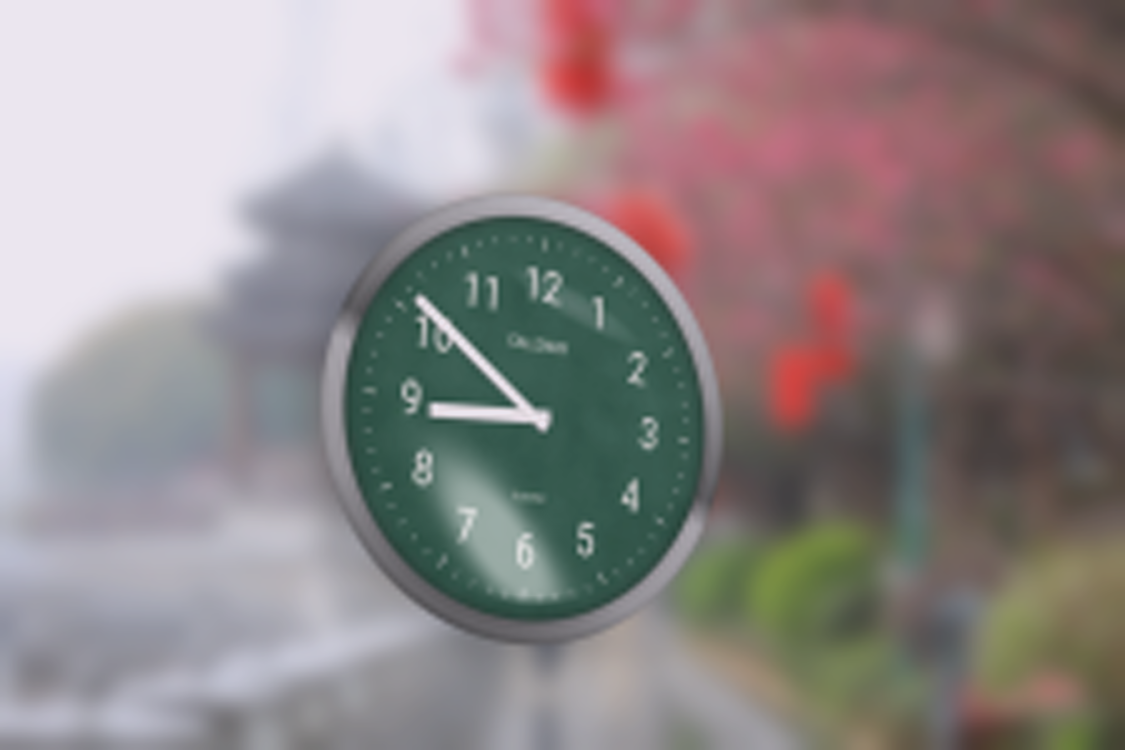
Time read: **8:51**
